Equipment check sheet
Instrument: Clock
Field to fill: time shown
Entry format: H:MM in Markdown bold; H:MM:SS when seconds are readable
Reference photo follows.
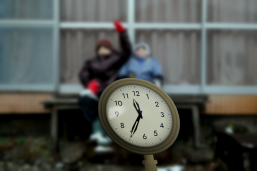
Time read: **11:35**
